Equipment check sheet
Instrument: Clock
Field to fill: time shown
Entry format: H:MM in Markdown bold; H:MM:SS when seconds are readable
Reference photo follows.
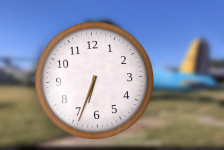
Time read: **6:34**
